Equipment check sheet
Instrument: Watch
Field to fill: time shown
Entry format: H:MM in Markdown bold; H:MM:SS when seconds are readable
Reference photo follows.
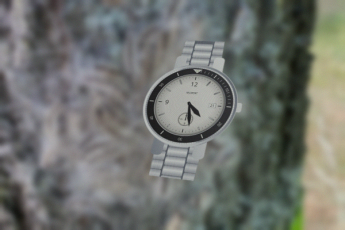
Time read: **4:28**
